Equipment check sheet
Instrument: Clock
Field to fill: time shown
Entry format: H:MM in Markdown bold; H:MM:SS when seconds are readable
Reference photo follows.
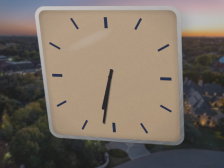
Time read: **6:32**
